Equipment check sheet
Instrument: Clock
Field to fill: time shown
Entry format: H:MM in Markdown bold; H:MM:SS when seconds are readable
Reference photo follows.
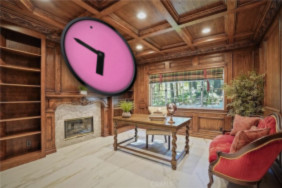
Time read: **6:51**
